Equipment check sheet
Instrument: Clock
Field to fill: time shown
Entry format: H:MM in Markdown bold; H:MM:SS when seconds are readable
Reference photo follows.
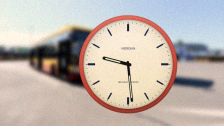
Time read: **9:29**
